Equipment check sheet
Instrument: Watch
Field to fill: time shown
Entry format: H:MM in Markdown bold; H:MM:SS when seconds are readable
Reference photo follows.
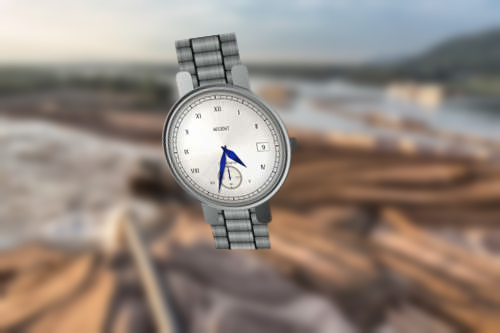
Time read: **4:33**
